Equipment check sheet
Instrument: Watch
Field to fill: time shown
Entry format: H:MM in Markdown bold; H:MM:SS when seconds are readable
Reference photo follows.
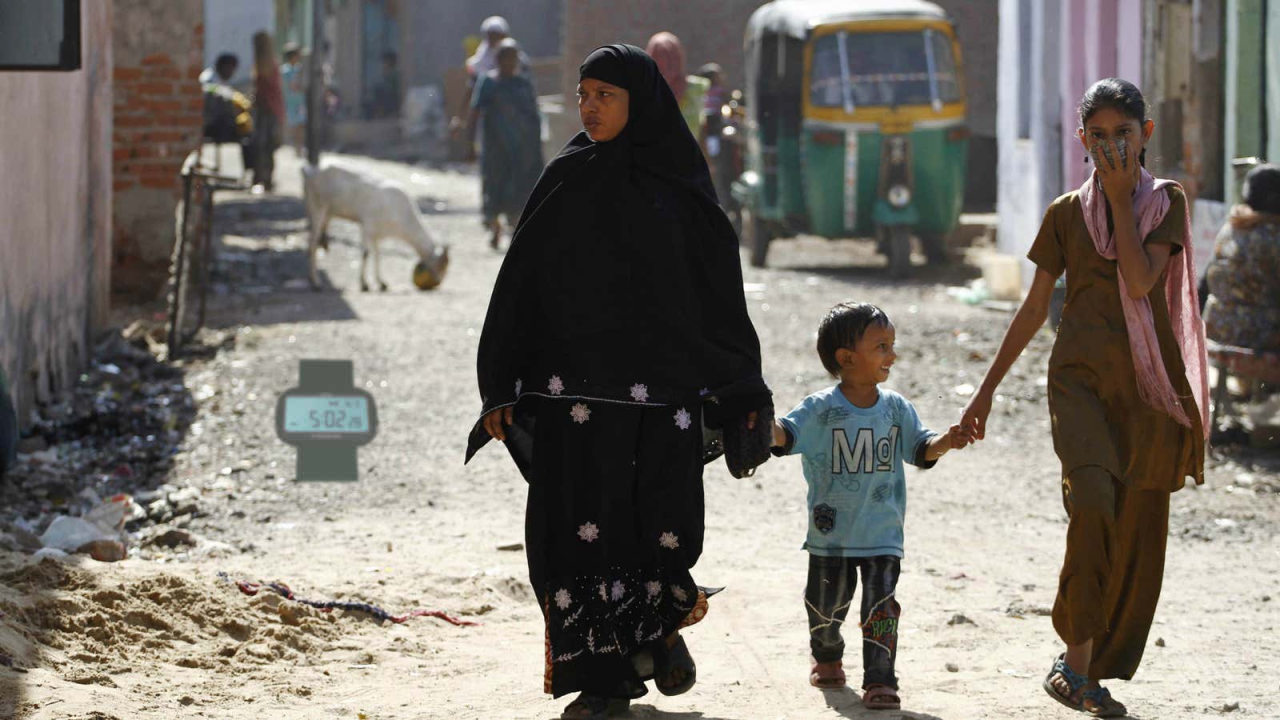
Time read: **5:02**
